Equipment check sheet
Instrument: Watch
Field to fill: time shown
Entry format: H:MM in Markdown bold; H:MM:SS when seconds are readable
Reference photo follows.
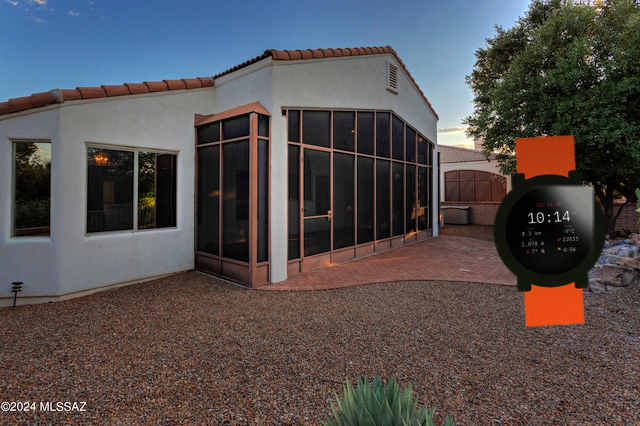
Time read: **10:14**
